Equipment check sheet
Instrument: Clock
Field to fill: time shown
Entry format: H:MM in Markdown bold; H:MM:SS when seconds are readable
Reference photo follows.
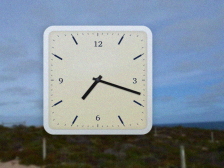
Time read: **7:18**
